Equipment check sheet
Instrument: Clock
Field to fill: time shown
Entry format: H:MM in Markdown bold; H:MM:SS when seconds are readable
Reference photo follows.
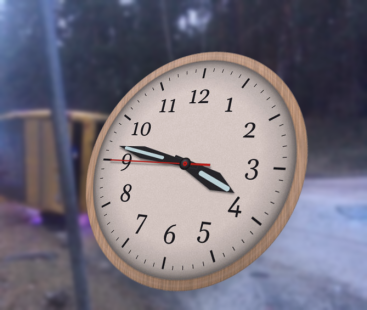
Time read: **3:46:45**
